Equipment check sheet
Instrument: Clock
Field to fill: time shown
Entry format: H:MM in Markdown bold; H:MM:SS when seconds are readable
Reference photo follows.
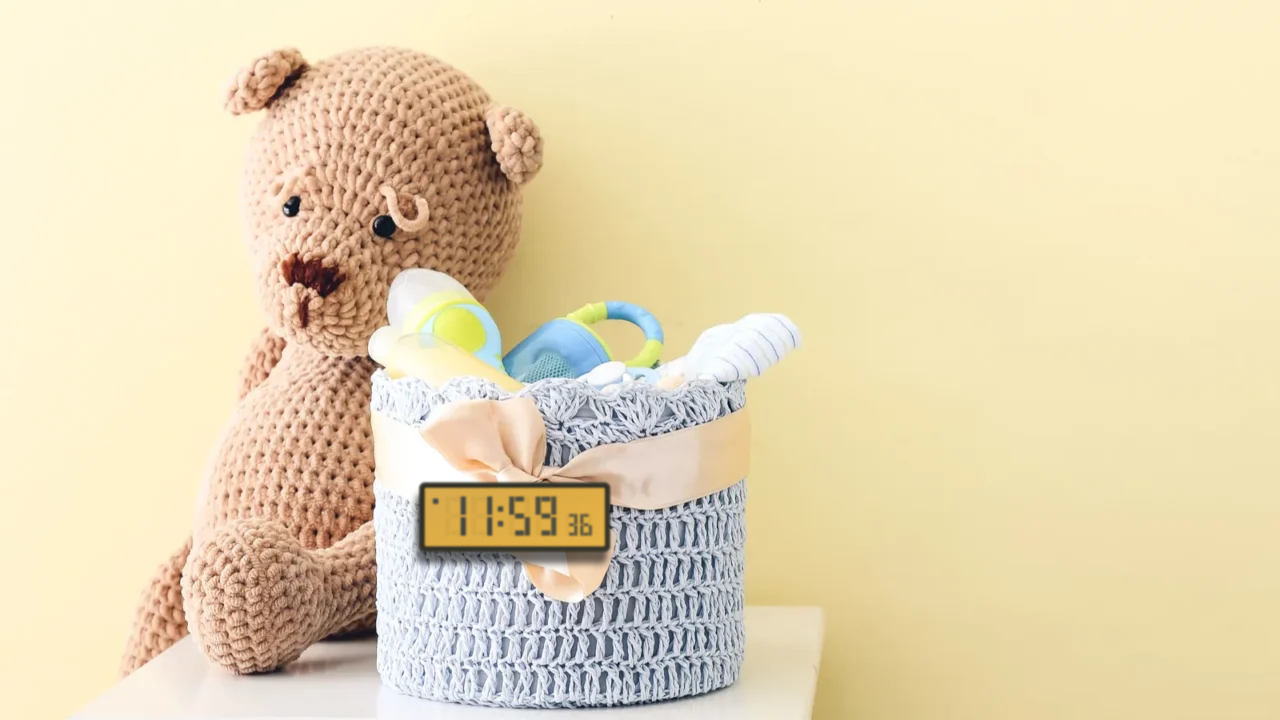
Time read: **11:59:36**
